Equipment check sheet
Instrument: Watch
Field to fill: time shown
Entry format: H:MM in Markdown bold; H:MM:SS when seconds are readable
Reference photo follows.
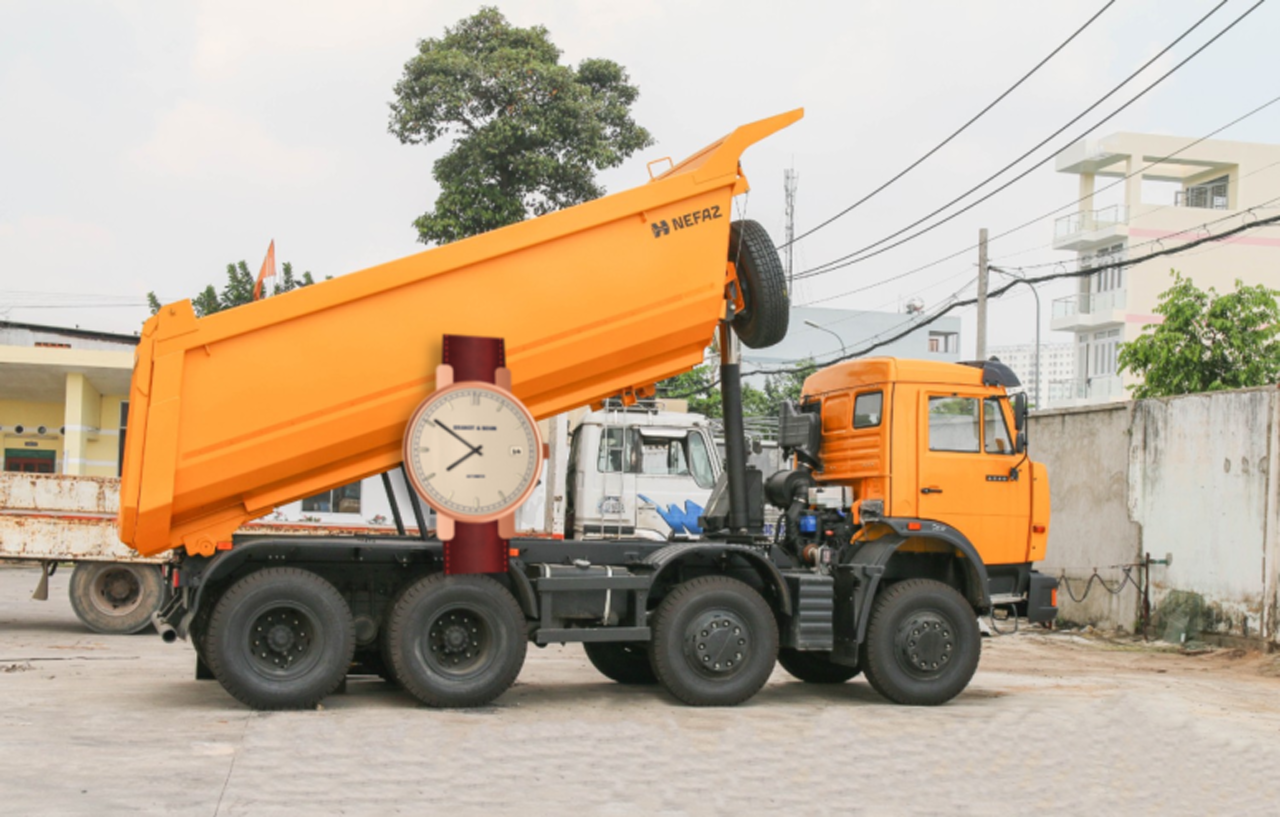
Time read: **7:51**
